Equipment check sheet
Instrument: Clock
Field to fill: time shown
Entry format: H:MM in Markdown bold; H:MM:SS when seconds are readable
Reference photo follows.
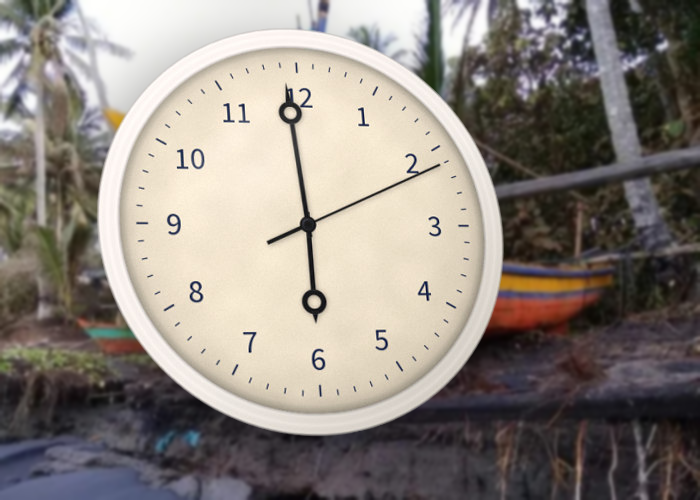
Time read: **5:59:11**
